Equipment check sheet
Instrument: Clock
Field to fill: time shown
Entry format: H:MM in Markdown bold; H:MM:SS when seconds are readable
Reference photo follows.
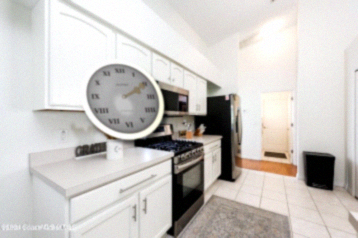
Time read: **2:10**
